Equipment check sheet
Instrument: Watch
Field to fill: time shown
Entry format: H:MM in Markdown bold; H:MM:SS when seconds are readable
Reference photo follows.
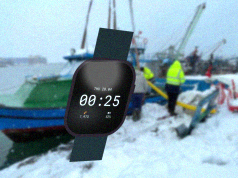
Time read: **0:25**
